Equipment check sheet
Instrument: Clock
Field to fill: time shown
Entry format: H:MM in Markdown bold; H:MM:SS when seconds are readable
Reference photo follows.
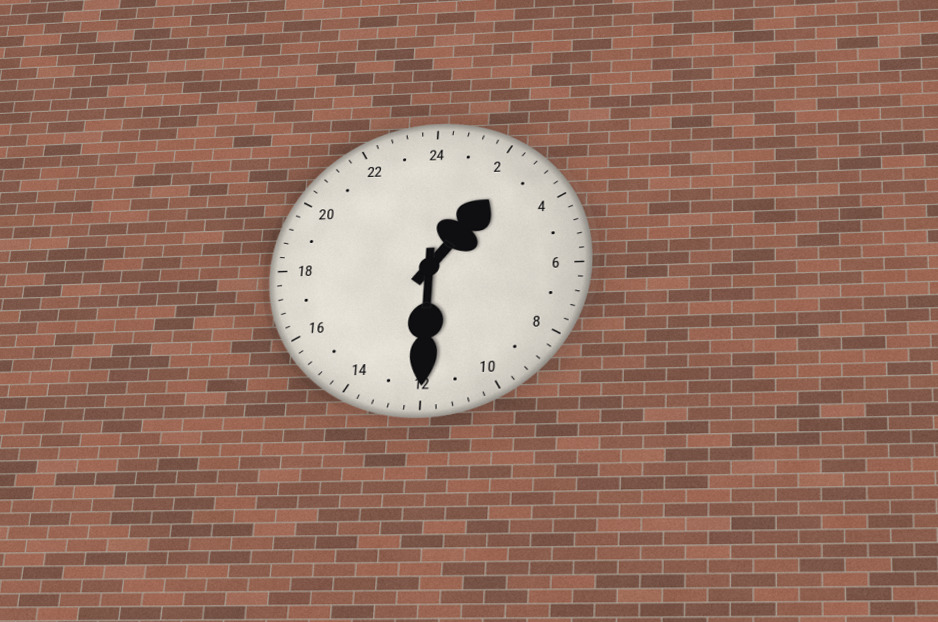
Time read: **2:30**
